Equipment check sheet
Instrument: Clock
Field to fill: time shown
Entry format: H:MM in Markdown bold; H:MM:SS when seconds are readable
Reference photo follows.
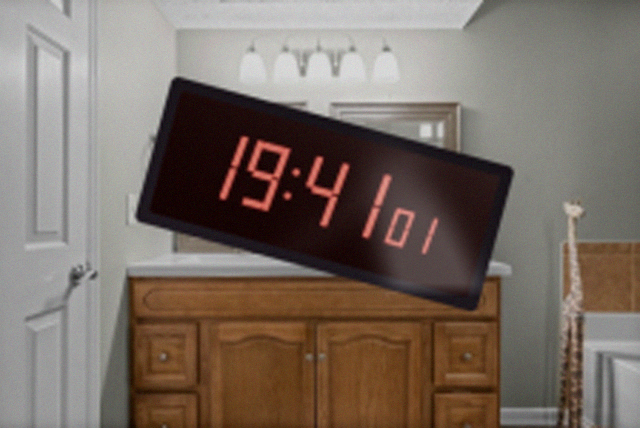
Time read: **19:41:01**
